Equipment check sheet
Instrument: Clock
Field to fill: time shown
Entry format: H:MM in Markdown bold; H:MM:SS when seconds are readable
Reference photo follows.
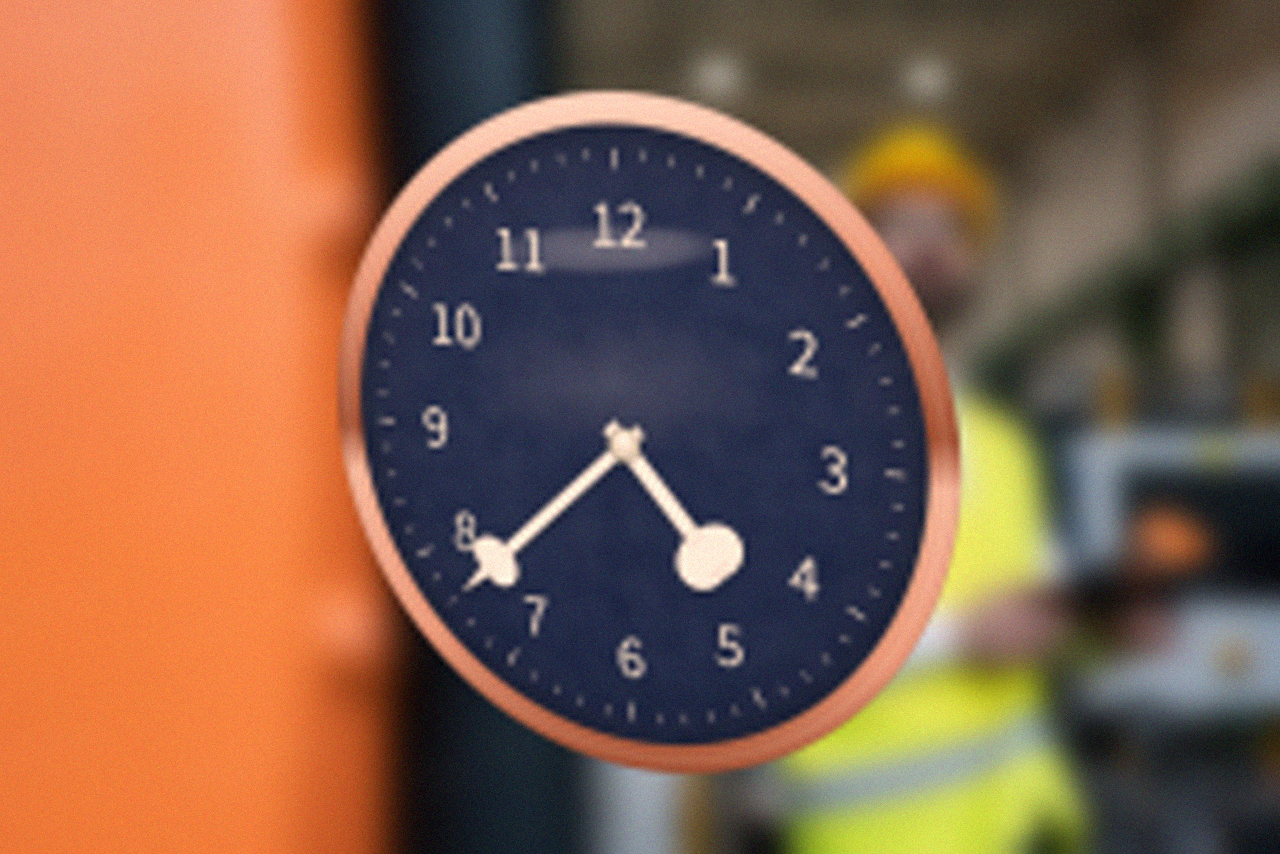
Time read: **4:38**
